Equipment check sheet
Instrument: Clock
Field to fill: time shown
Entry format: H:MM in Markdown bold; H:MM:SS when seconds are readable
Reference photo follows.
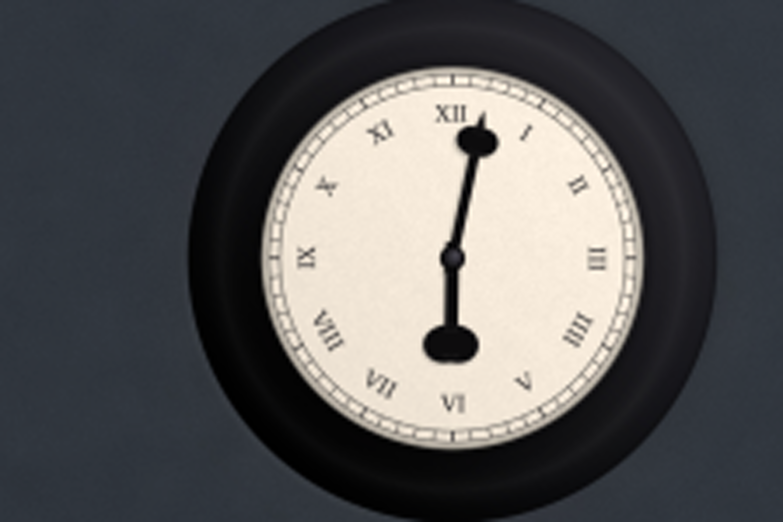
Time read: **6:02**
